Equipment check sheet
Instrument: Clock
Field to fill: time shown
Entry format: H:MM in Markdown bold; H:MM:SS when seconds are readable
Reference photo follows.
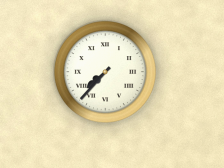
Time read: **7:37**
